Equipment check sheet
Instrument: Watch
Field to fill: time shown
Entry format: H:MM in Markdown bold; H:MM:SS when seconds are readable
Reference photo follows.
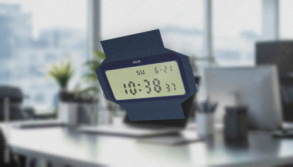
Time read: **10:38:37**
